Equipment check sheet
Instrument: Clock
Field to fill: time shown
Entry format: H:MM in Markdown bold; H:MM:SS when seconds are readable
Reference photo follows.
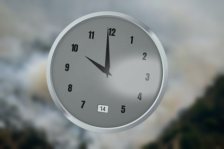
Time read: **9:59**
